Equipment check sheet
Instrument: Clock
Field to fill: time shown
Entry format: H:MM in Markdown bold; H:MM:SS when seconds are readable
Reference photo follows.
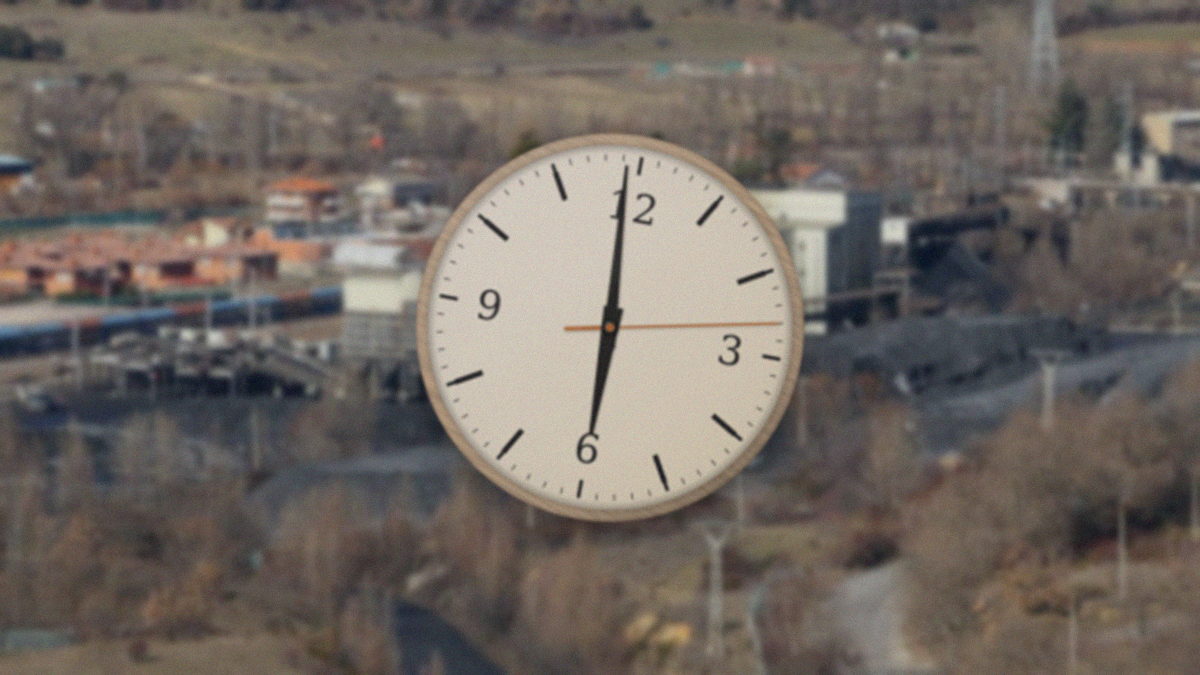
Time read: **5:59:13**
